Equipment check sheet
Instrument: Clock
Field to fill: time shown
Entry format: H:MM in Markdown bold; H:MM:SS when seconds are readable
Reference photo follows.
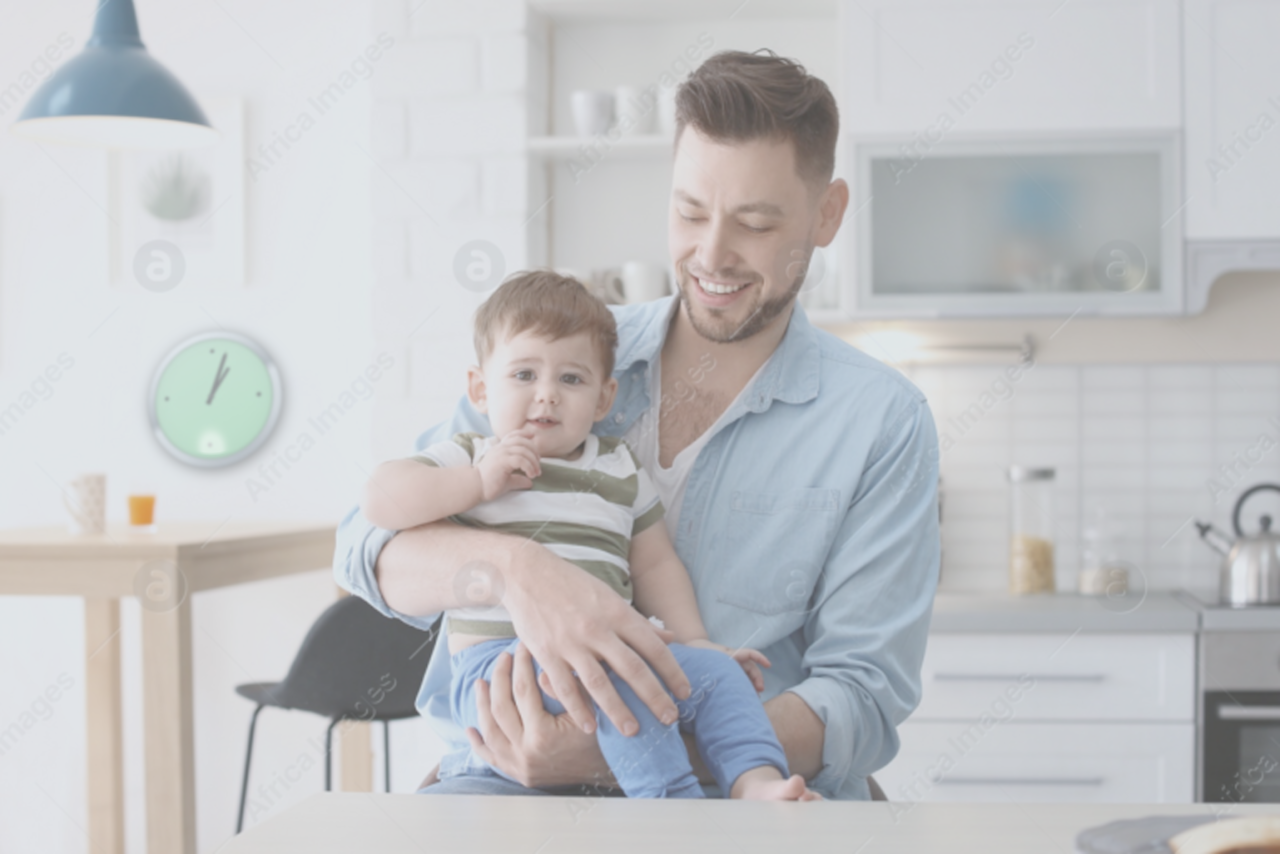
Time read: **1:03**
